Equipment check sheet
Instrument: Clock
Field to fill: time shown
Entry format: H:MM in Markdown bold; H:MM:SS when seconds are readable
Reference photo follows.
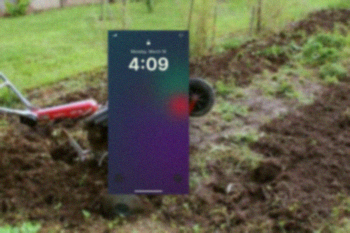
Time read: **4:09**
